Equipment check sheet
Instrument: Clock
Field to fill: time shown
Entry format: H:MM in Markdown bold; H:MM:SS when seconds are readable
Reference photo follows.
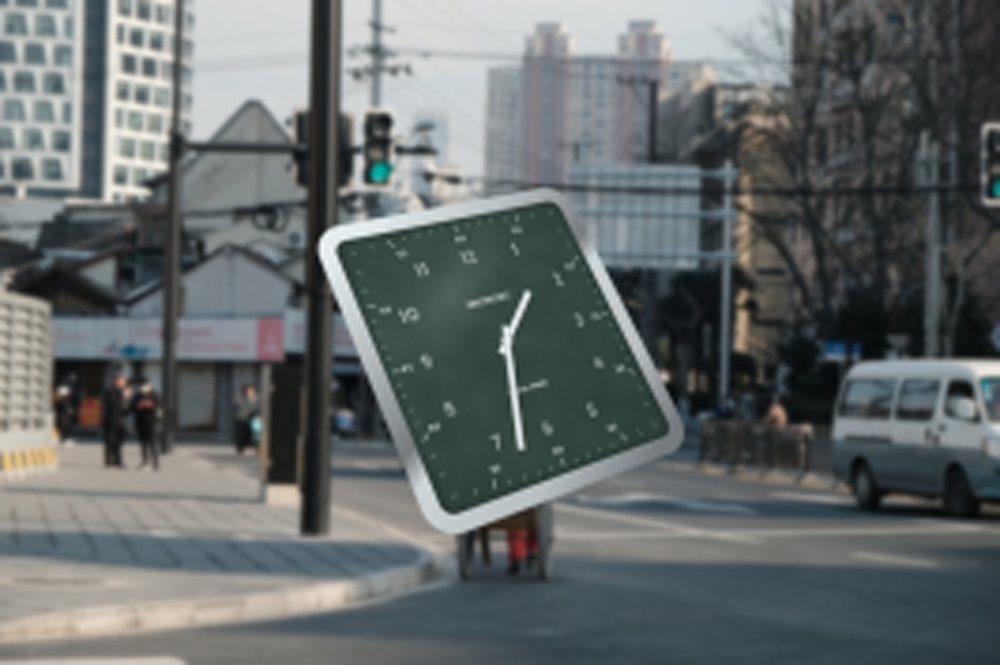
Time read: **1:33**
